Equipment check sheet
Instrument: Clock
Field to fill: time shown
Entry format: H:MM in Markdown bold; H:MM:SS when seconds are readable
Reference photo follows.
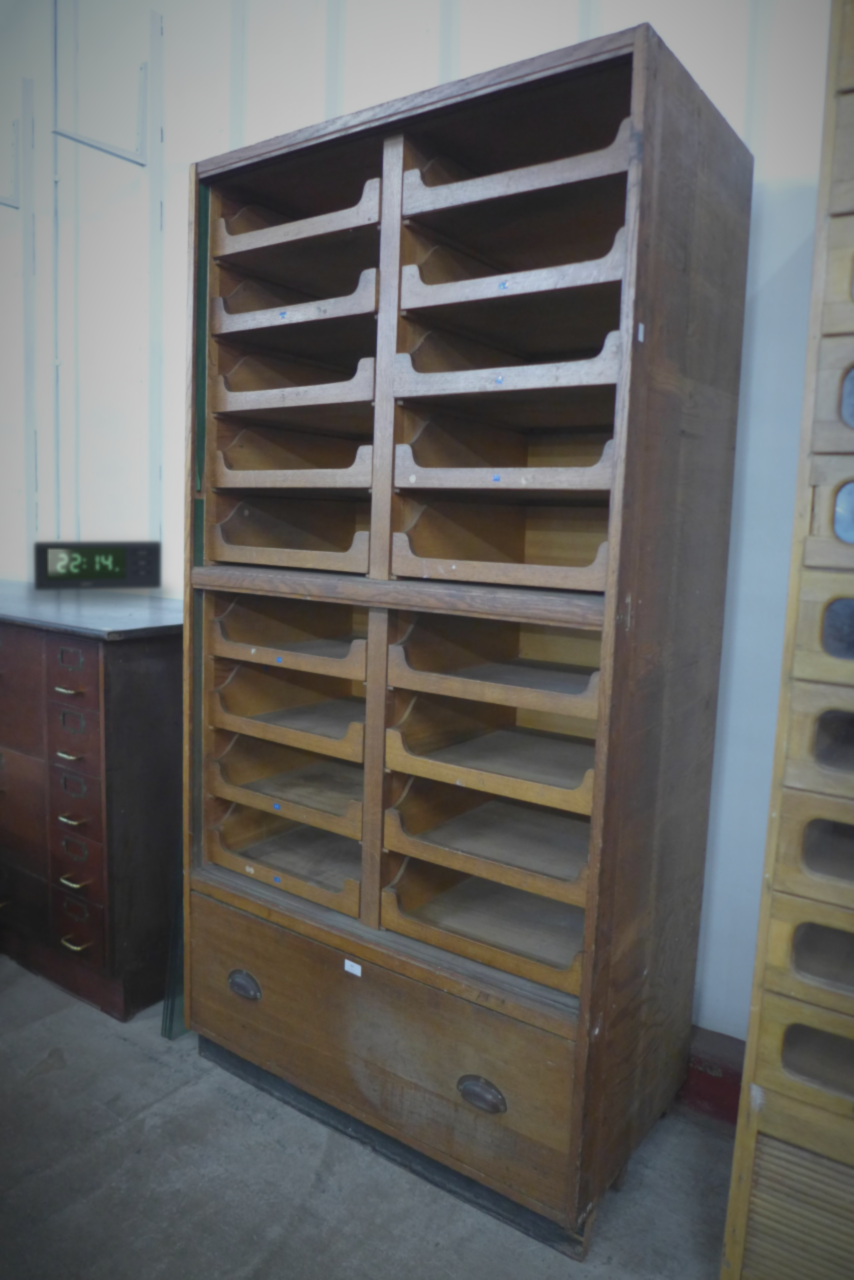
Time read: **22:14**
